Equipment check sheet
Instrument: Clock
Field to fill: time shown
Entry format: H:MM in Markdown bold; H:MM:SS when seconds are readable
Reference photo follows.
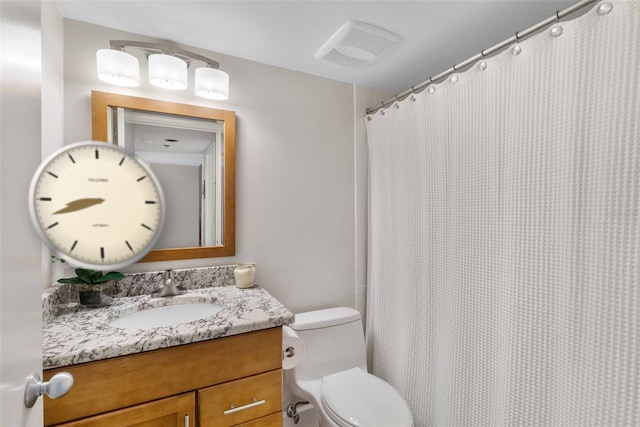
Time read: **8:42**
